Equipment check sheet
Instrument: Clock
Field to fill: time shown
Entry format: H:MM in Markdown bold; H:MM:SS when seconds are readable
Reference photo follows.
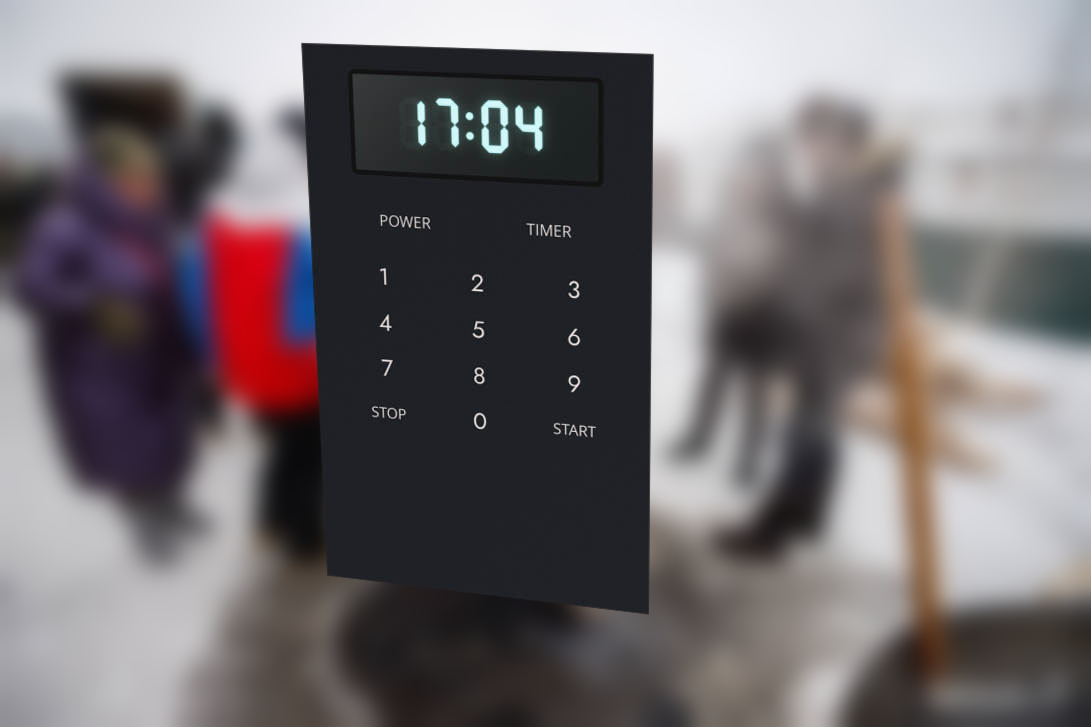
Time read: **17:04**
